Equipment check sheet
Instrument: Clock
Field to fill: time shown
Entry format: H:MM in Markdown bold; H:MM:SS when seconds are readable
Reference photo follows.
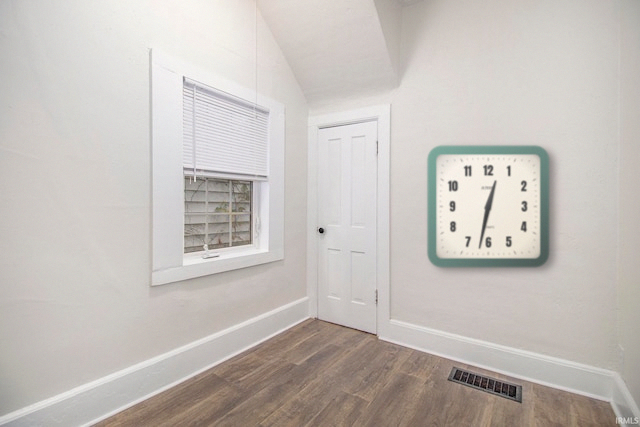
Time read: **12:32**
